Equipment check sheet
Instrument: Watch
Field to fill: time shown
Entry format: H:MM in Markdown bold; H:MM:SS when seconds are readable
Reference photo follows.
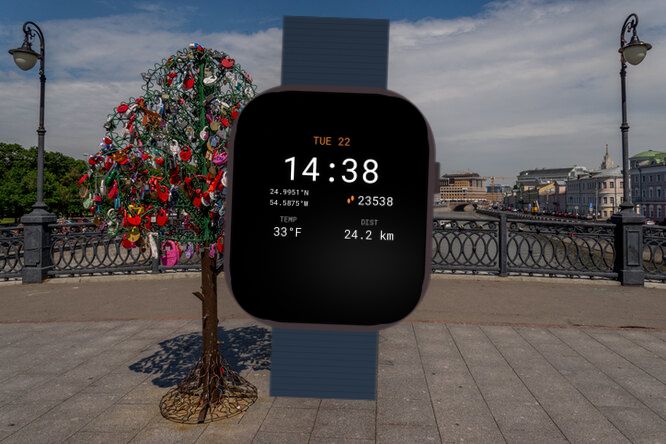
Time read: **14:38**
